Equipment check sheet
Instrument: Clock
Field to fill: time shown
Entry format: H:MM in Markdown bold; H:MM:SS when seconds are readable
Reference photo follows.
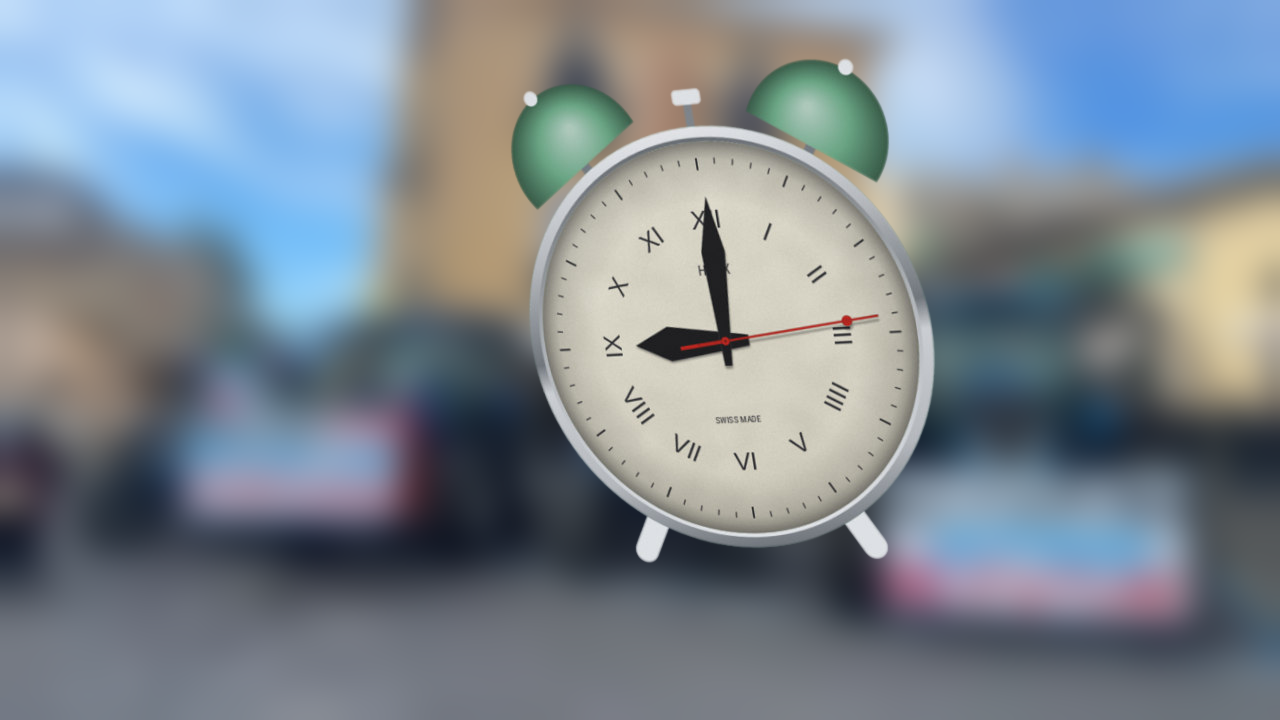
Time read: **9:00:14**
